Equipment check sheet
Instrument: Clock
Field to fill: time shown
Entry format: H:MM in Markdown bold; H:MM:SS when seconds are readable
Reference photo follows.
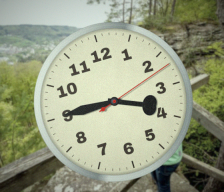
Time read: **3:45:12**
